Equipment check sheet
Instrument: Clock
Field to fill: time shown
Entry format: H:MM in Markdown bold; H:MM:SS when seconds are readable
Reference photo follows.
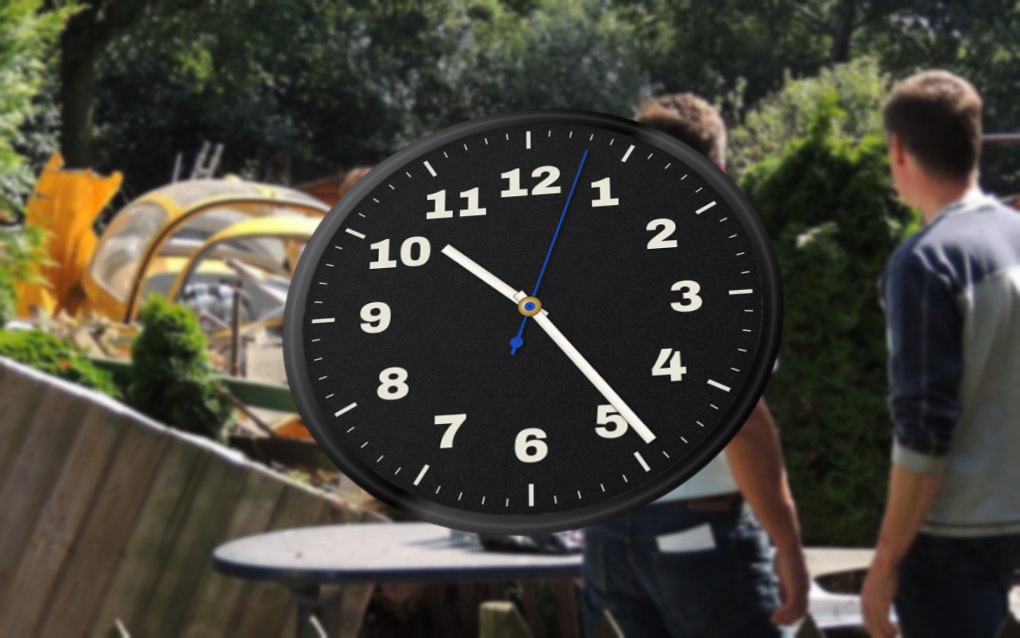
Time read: **10:24:03**
